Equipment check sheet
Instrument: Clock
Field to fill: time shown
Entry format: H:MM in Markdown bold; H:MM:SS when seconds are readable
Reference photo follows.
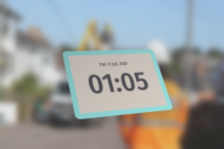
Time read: **1:05**
